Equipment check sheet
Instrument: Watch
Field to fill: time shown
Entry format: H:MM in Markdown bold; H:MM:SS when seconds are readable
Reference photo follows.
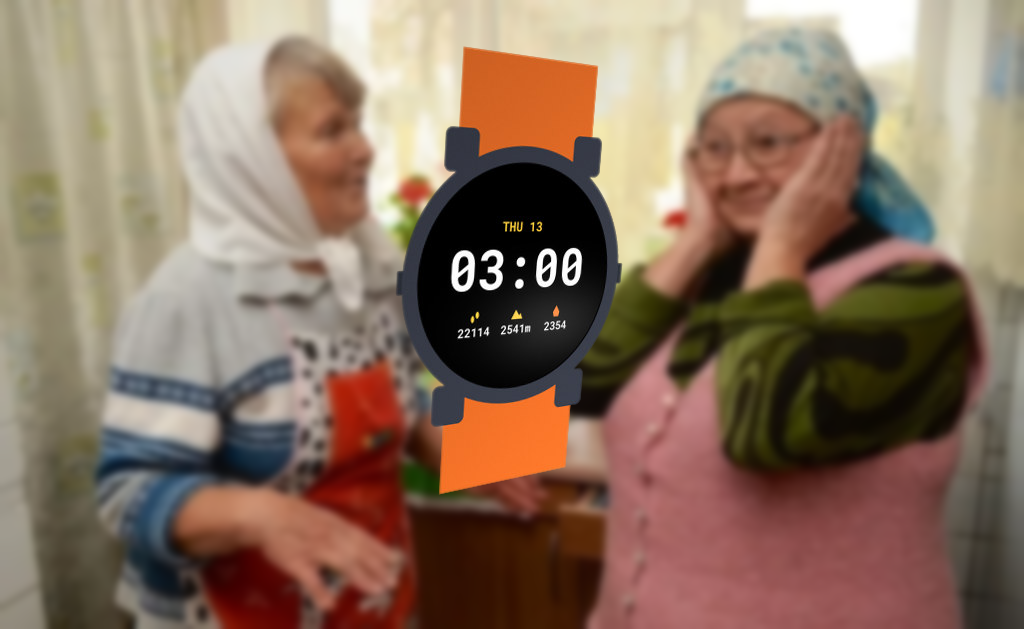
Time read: **3:00**
